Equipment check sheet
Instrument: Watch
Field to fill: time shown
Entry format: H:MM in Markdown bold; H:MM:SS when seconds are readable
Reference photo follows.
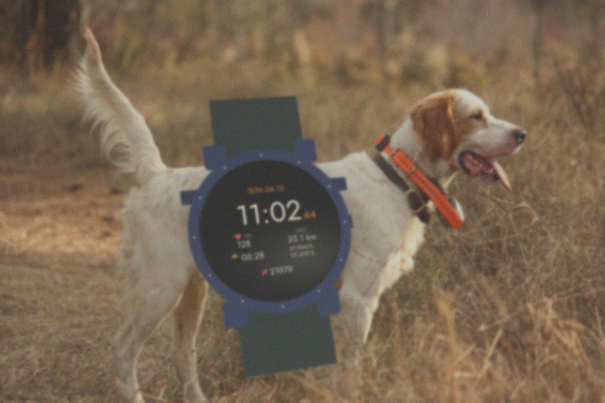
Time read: **11:02:44**
